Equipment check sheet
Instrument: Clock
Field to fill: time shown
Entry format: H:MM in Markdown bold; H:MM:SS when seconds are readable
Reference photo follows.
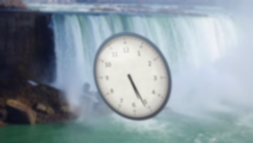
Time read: **5:26**
